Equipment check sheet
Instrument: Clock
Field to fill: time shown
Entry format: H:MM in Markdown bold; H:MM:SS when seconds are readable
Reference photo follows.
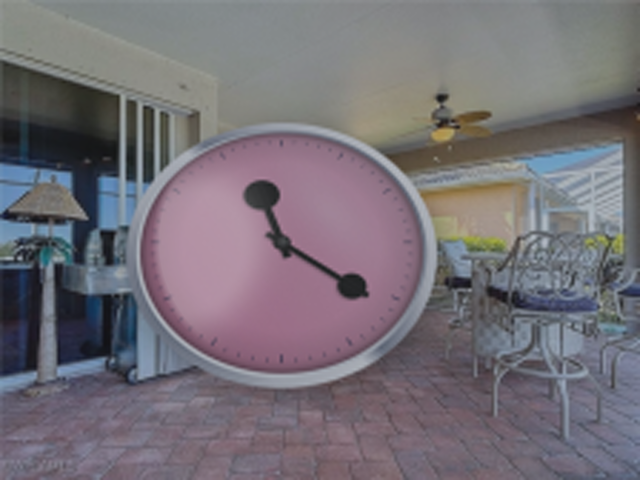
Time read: **11:21**
